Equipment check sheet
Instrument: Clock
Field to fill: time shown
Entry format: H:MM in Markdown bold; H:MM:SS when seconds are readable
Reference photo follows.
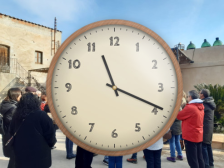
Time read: **11:19**
